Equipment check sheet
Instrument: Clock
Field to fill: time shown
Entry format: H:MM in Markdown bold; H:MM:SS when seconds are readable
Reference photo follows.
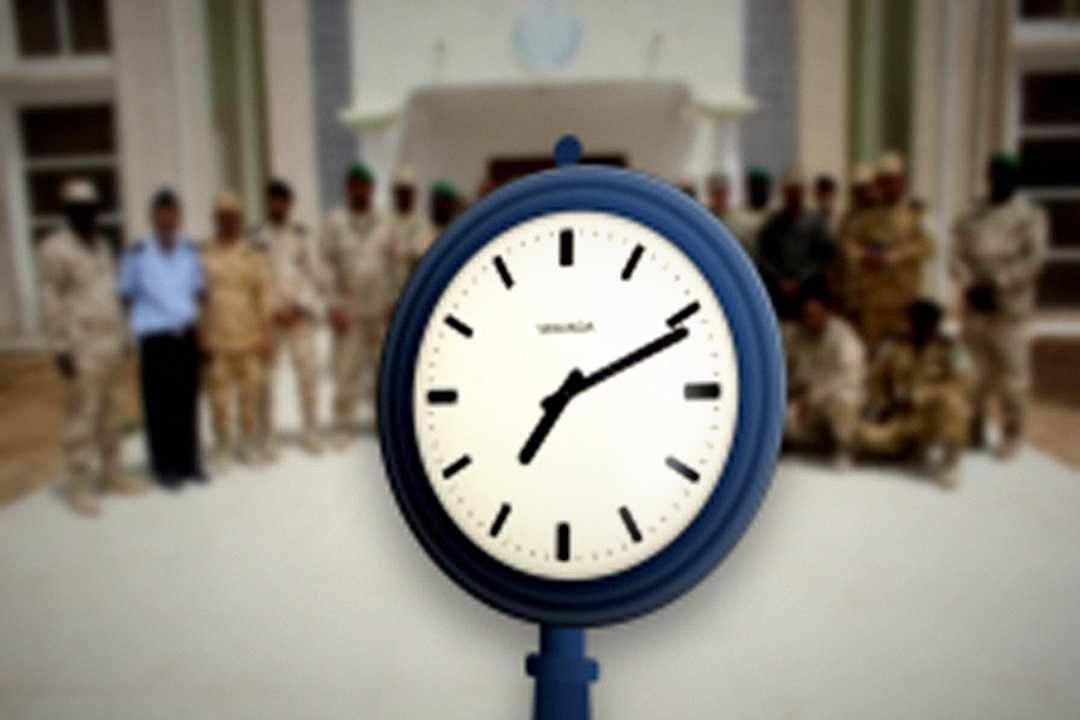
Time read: **7:11**
